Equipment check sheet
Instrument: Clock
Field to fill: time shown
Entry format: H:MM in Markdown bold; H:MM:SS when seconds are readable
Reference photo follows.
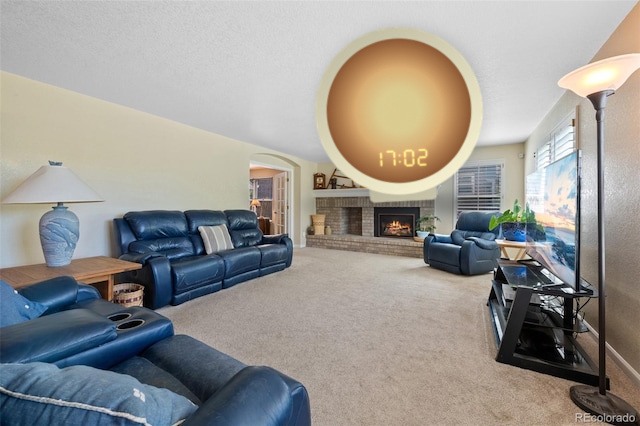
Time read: **17:02**
